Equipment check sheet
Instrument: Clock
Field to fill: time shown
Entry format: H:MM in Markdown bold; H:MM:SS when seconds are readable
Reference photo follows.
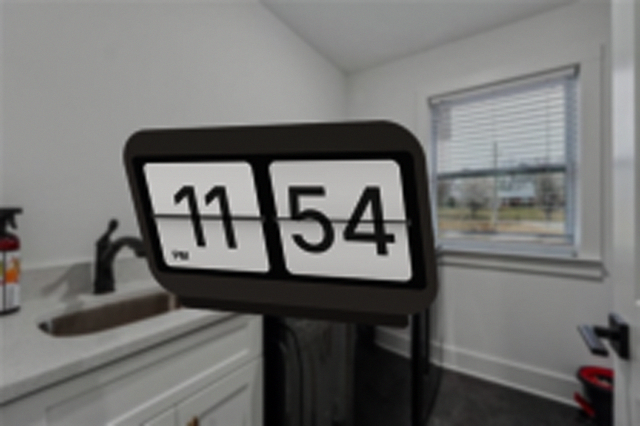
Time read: **11:54**
